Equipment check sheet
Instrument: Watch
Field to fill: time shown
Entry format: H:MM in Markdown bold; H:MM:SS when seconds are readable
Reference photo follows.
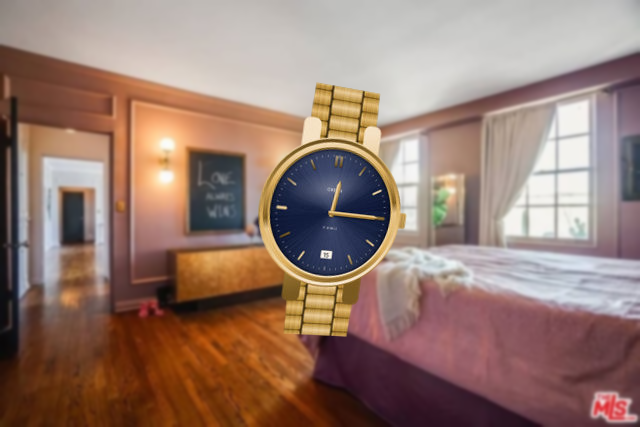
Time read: **12:15**
